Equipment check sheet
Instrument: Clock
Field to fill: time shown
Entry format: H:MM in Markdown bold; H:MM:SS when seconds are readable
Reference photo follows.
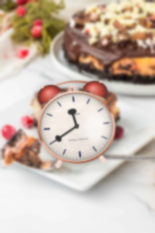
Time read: **11:40**
